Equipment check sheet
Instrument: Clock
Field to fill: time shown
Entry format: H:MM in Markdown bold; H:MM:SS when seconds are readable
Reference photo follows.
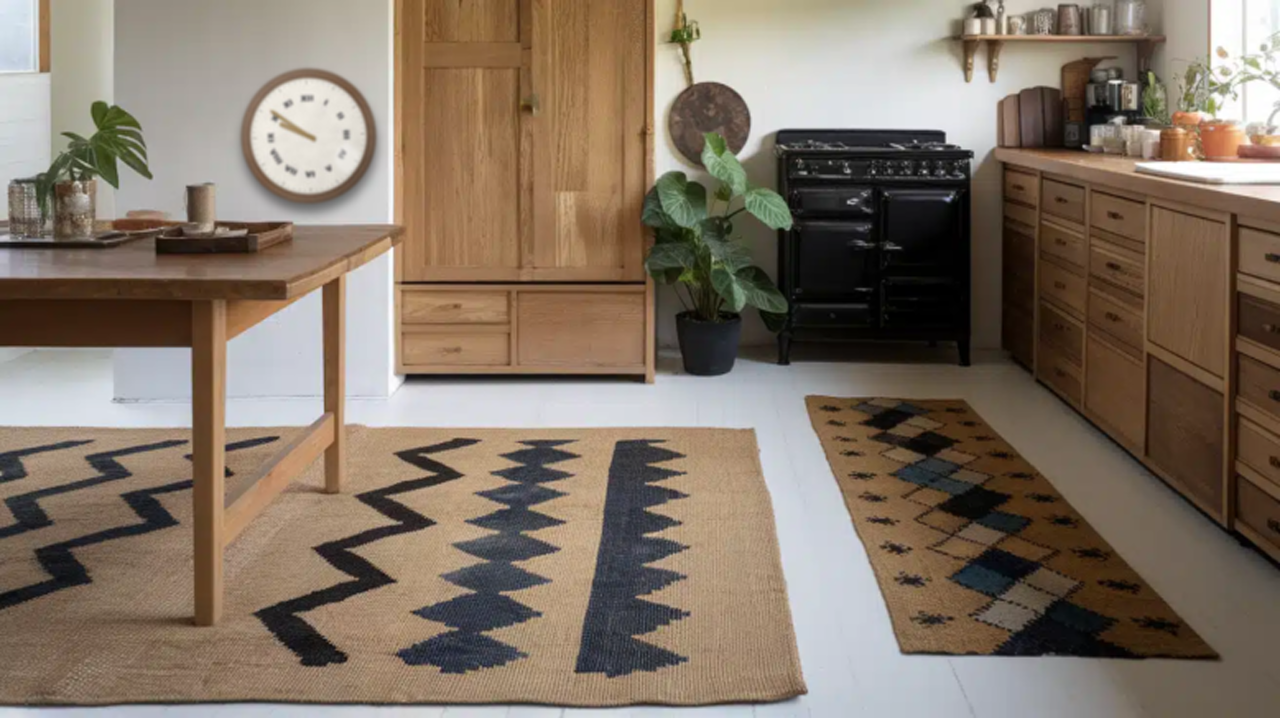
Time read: **9:51**
